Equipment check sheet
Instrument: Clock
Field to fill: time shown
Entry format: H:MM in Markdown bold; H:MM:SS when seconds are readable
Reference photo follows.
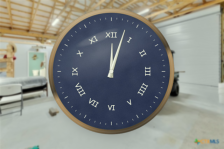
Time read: **12:03**
